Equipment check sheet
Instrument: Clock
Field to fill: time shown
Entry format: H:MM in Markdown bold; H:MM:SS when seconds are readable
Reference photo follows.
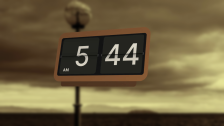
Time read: **5:44**
